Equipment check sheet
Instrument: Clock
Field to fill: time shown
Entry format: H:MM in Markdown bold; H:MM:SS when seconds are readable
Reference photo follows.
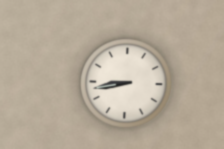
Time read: **8:43**
